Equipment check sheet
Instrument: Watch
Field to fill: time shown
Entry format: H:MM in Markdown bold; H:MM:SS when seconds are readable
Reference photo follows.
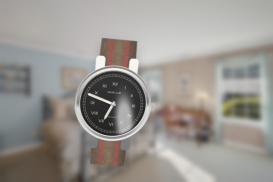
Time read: **6:48**
